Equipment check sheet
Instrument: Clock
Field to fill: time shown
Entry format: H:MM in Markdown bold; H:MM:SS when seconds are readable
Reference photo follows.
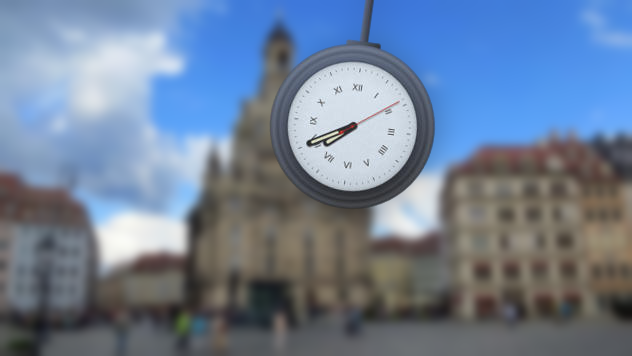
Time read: **7:40:09**
